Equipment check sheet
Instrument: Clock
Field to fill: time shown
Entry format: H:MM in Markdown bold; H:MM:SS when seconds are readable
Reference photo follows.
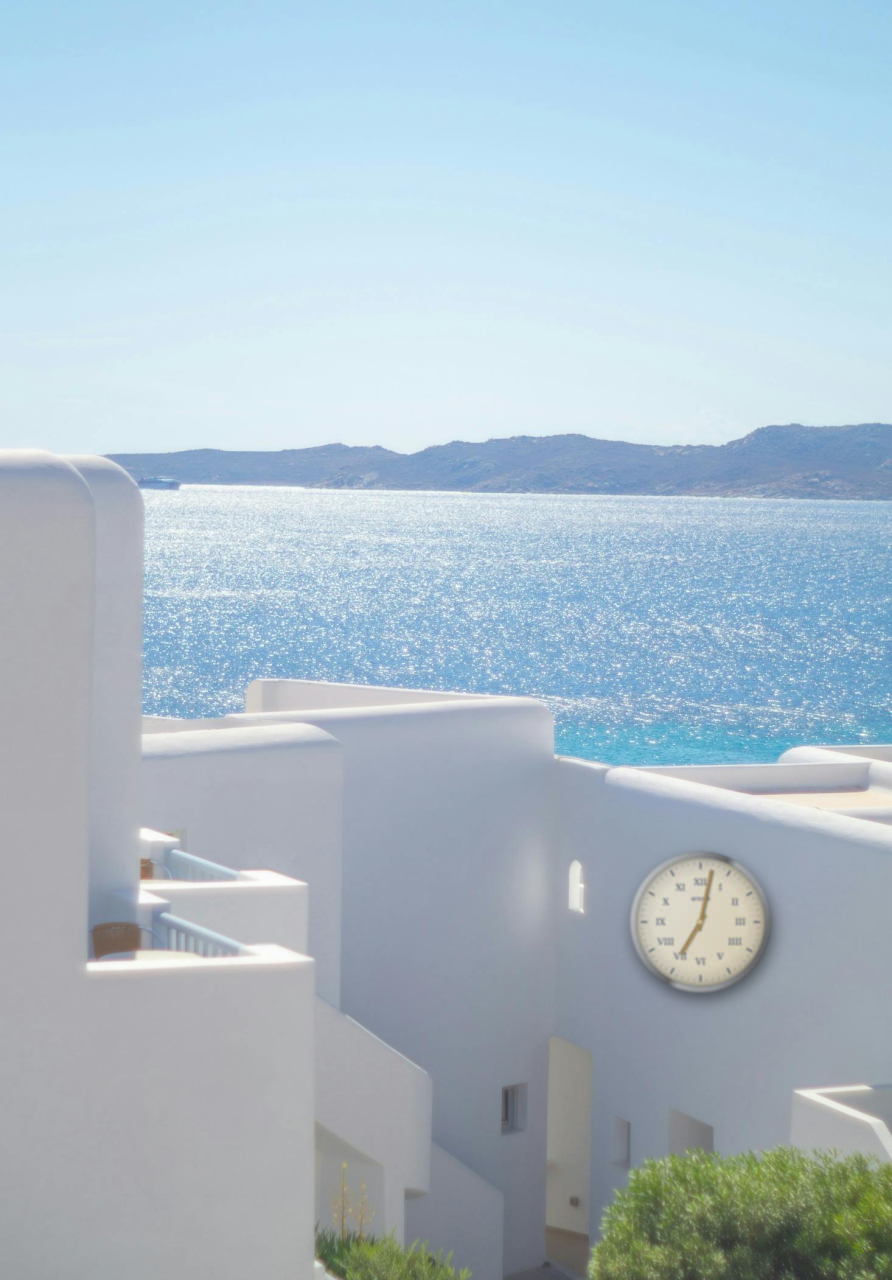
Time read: **7:02**
